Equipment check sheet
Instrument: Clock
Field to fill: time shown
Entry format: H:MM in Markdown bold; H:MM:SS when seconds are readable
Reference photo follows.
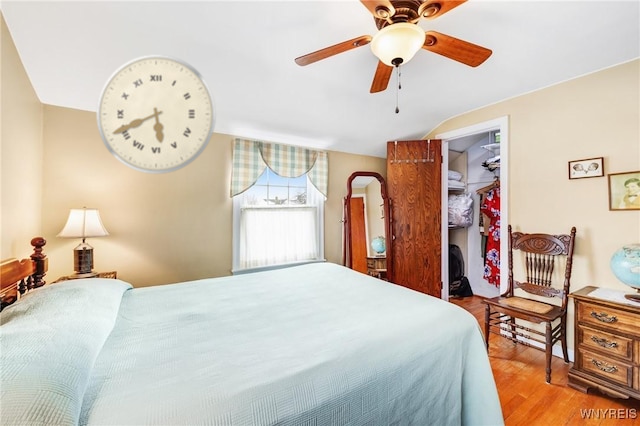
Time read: **5:41**
